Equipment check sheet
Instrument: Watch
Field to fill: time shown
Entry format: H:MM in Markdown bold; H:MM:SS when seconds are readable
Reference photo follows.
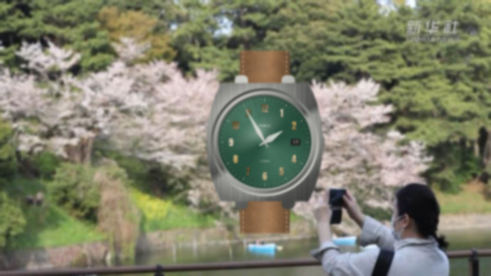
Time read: **1:55**
